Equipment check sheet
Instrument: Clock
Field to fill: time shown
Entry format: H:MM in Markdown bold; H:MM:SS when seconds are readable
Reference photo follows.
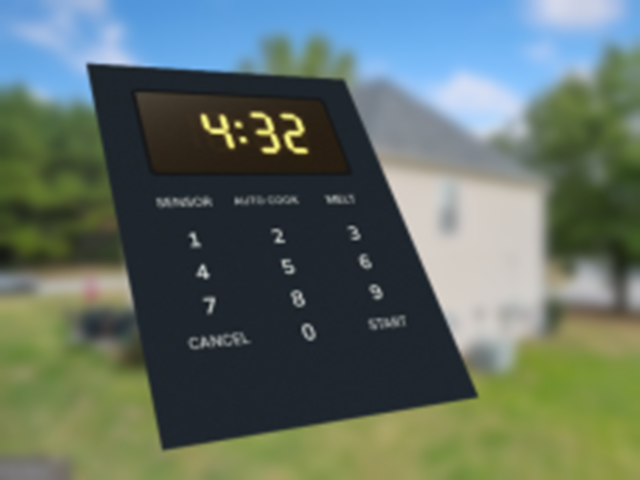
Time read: **4:32**
